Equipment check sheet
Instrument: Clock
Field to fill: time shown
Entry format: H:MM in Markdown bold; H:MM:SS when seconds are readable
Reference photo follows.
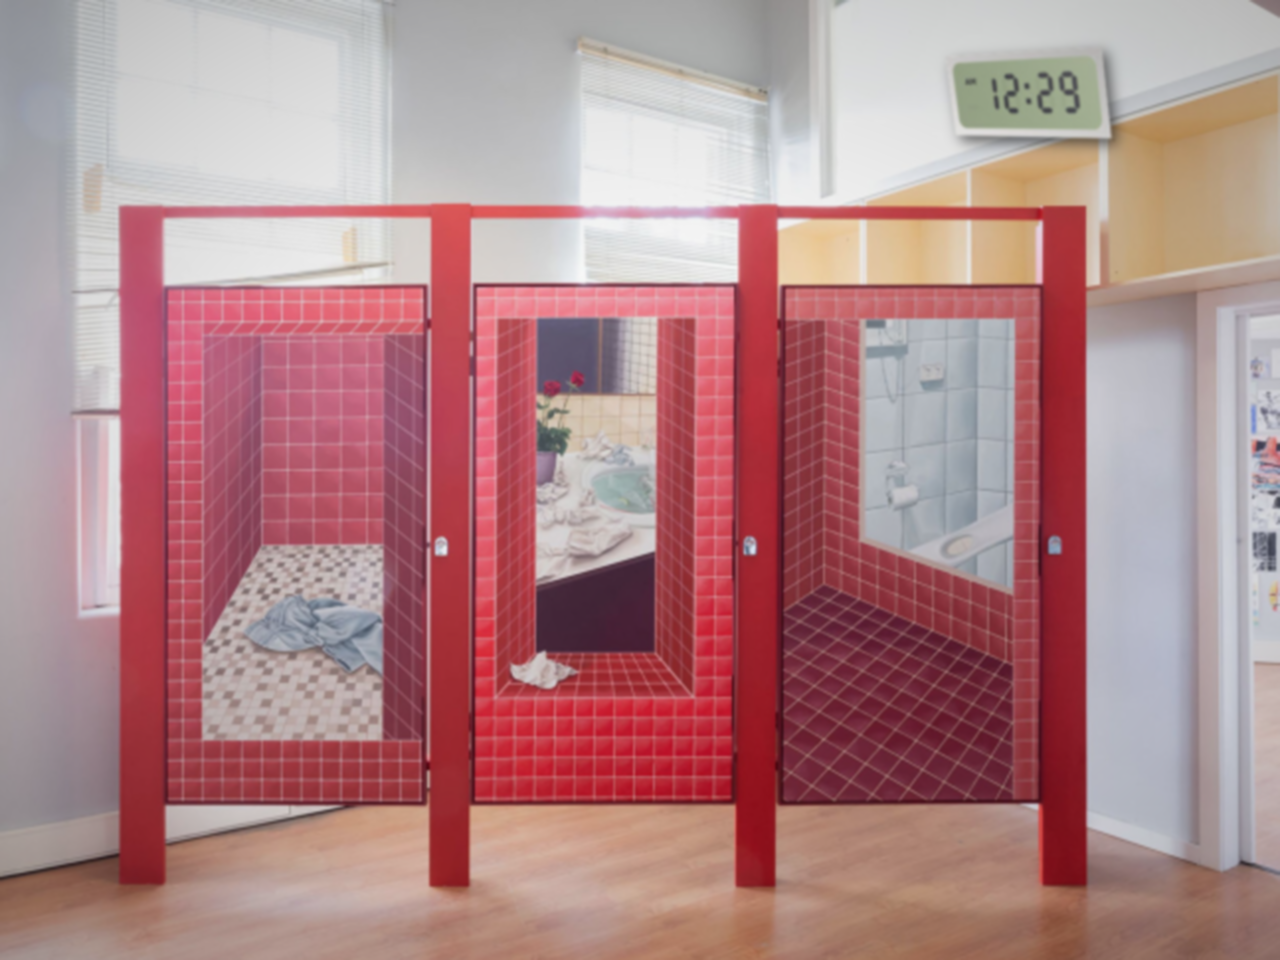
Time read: **12:29**
